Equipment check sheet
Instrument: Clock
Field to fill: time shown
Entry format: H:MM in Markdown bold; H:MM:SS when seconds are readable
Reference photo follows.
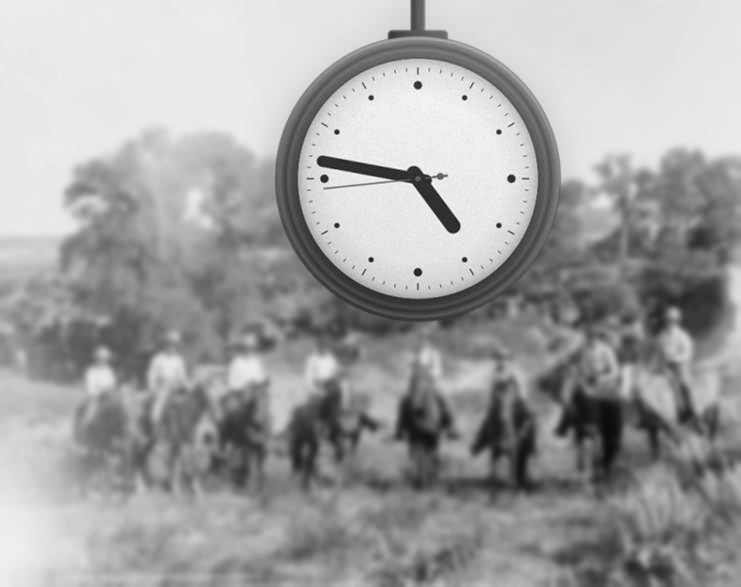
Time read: **4:46:44**
